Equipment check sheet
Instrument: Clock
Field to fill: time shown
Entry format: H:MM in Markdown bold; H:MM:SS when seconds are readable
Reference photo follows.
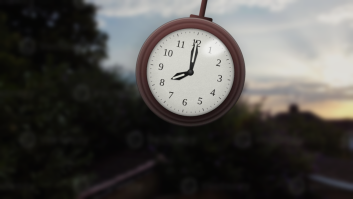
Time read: **8:00**
